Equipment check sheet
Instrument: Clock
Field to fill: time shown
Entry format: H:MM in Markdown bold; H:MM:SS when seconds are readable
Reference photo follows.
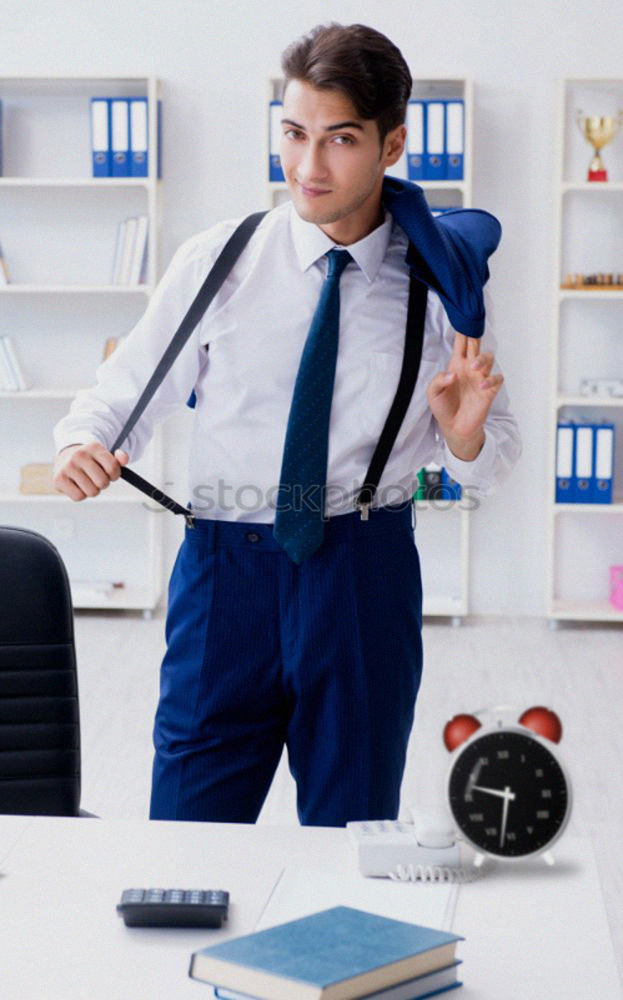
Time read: **9:32**
